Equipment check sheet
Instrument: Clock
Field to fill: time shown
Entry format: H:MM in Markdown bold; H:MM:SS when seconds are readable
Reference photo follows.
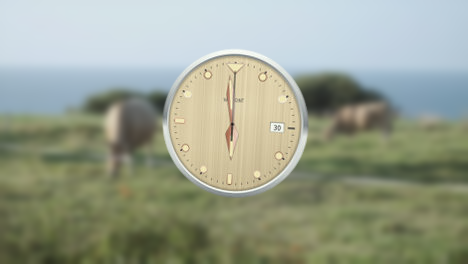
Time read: **5:59:00**
